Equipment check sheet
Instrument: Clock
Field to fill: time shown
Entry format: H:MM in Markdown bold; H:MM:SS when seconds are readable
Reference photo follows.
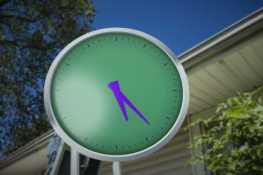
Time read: **5:23**
